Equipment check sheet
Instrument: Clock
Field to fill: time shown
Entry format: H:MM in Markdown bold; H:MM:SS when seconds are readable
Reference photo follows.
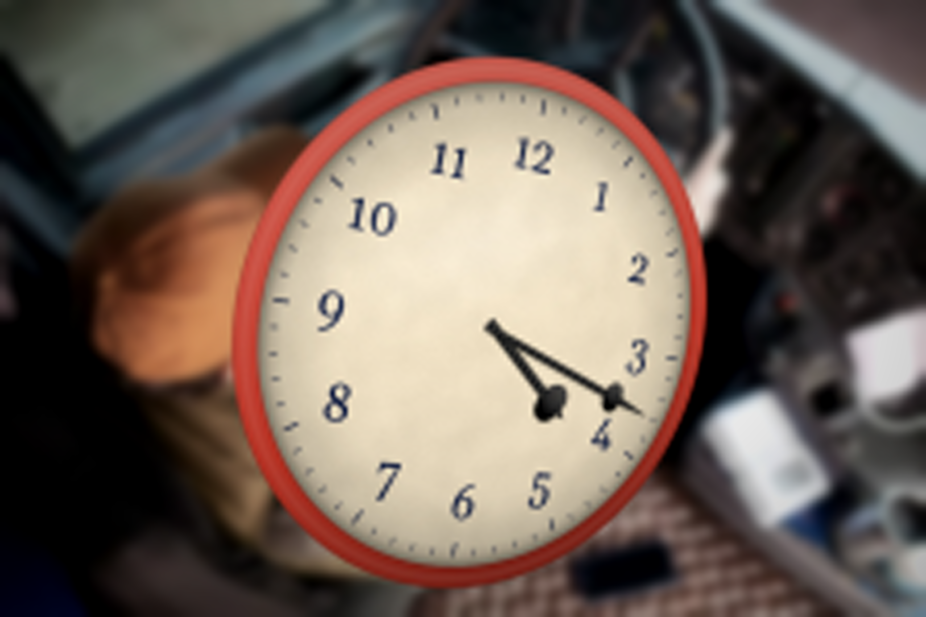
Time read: **4:18**
